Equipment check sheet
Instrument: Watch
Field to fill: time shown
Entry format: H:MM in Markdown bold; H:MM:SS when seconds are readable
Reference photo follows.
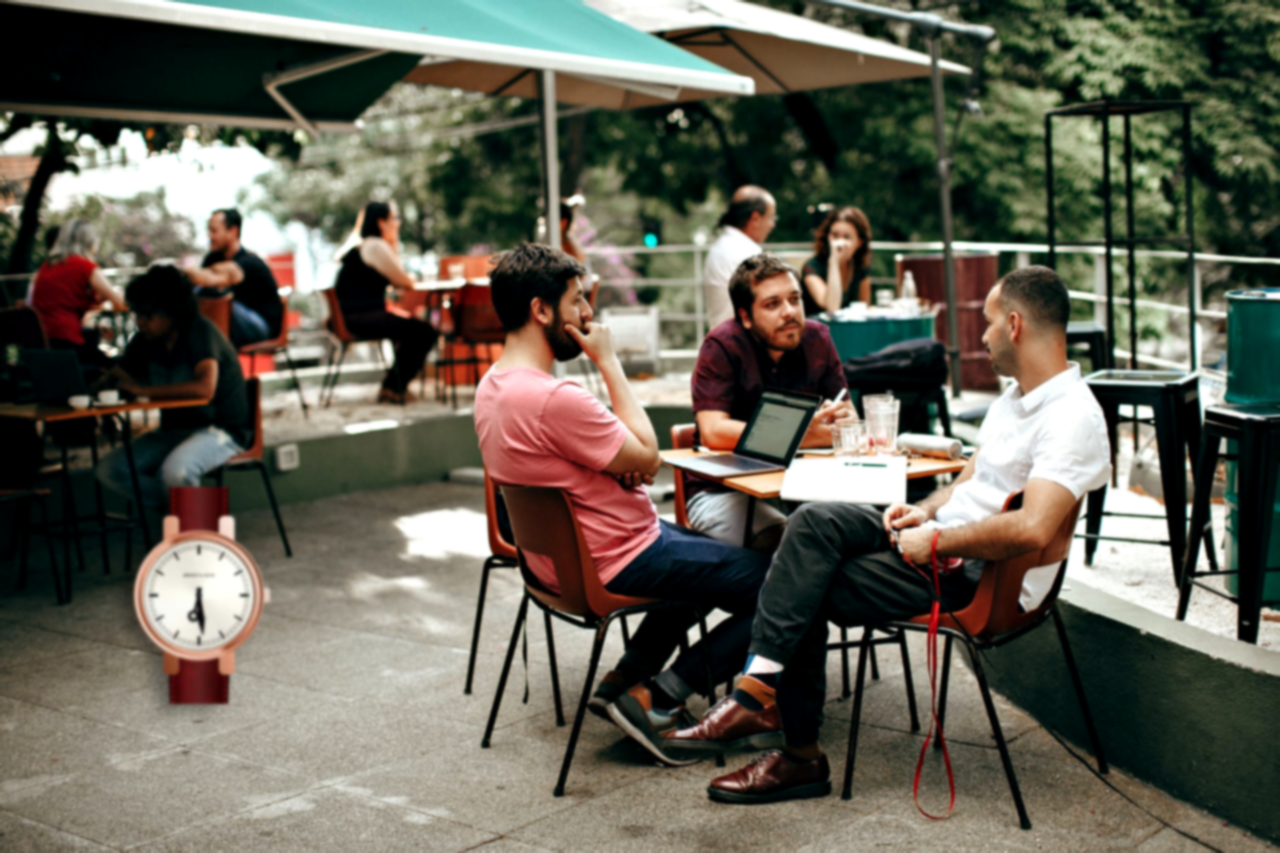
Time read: **6:29**
